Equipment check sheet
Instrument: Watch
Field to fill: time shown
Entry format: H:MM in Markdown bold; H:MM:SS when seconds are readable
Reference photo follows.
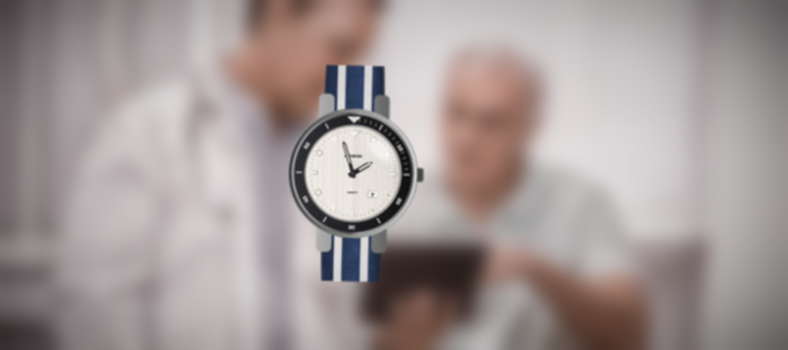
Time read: **1:57**
